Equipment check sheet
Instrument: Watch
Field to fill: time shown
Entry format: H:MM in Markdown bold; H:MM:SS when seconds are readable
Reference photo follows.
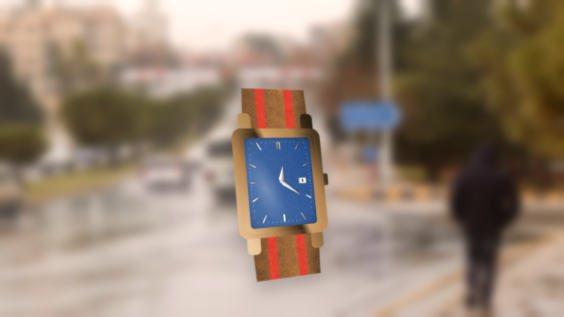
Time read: **12:21**
